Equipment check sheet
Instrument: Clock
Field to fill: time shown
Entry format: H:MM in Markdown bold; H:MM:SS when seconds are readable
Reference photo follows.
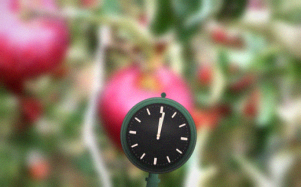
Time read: **12:01**
